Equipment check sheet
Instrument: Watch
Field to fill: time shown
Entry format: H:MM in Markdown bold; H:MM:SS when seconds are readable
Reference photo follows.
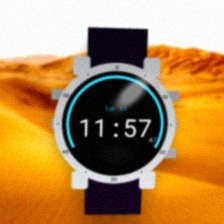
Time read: **11:57**
